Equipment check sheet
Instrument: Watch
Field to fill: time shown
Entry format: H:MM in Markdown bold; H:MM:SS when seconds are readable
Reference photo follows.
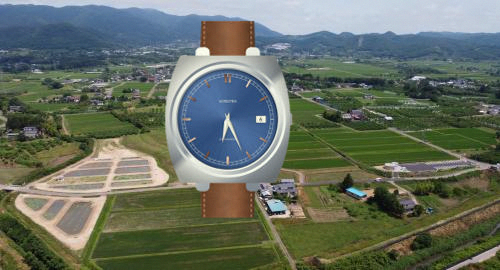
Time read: **6:26**
